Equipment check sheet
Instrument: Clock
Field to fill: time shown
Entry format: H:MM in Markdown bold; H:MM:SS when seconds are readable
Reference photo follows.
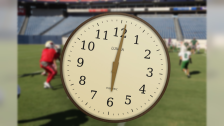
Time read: **6:01**
